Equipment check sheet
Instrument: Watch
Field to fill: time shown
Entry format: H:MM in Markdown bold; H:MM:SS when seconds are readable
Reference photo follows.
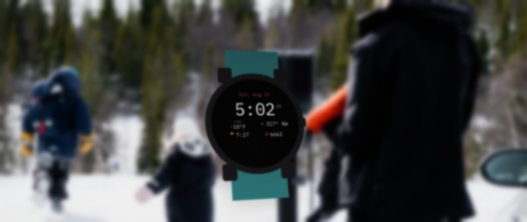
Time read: **5:02**
